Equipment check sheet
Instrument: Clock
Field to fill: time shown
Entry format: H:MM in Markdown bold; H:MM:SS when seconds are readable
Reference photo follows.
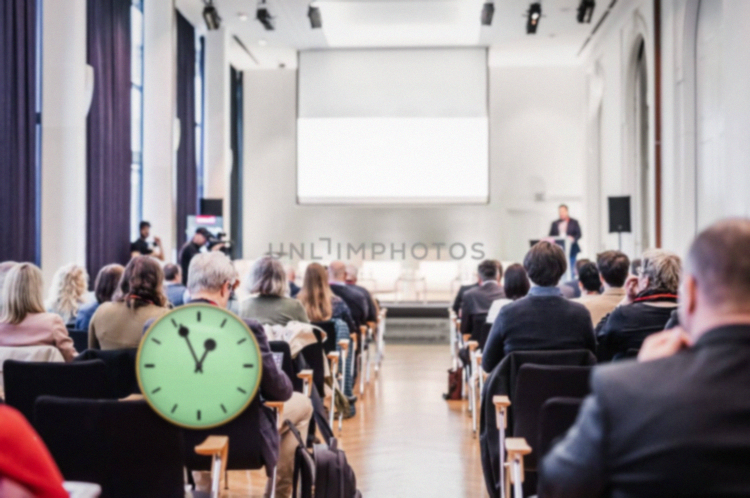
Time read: **12:56**
